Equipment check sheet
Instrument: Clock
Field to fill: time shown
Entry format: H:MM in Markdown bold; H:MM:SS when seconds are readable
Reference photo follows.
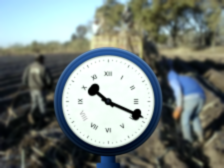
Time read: **10:19**
